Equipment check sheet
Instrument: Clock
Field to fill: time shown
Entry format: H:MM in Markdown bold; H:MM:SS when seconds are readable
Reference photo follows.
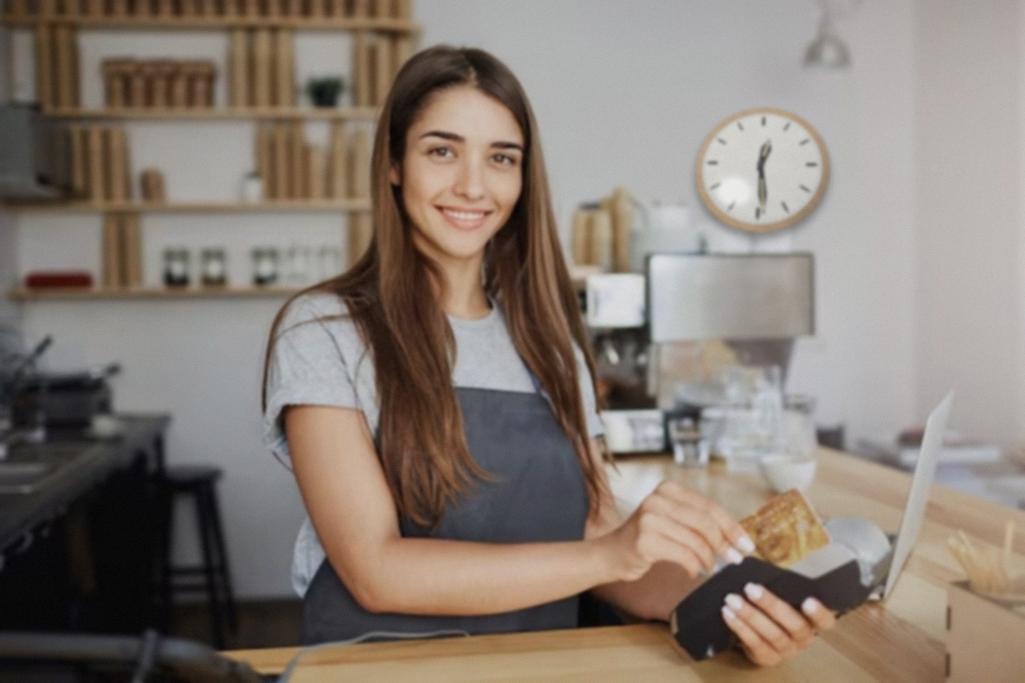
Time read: **12:29**
